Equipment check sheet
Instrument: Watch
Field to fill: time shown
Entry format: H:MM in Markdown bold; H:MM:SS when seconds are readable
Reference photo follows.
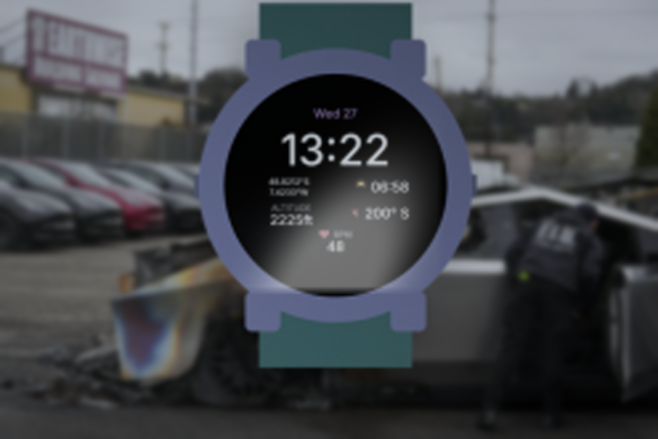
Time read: **13:22**
